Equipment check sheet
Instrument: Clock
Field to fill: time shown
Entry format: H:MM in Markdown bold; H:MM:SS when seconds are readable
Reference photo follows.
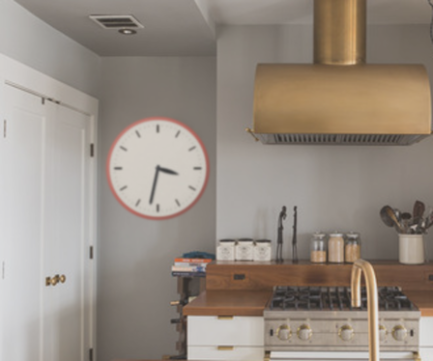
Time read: **3:32**
